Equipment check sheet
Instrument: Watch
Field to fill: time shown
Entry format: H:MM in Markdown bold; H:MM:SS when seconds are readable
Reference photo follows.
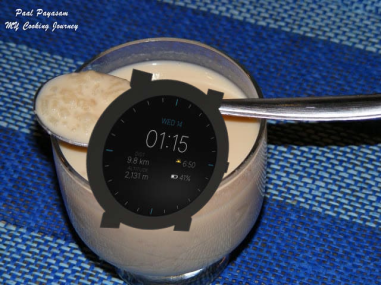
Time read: **1:15**
